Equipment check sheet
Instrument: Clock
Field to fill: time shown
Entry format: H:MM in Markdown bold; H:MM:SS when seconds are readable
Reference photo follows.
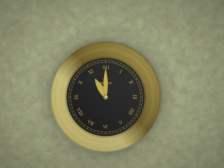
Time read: **11:00**
